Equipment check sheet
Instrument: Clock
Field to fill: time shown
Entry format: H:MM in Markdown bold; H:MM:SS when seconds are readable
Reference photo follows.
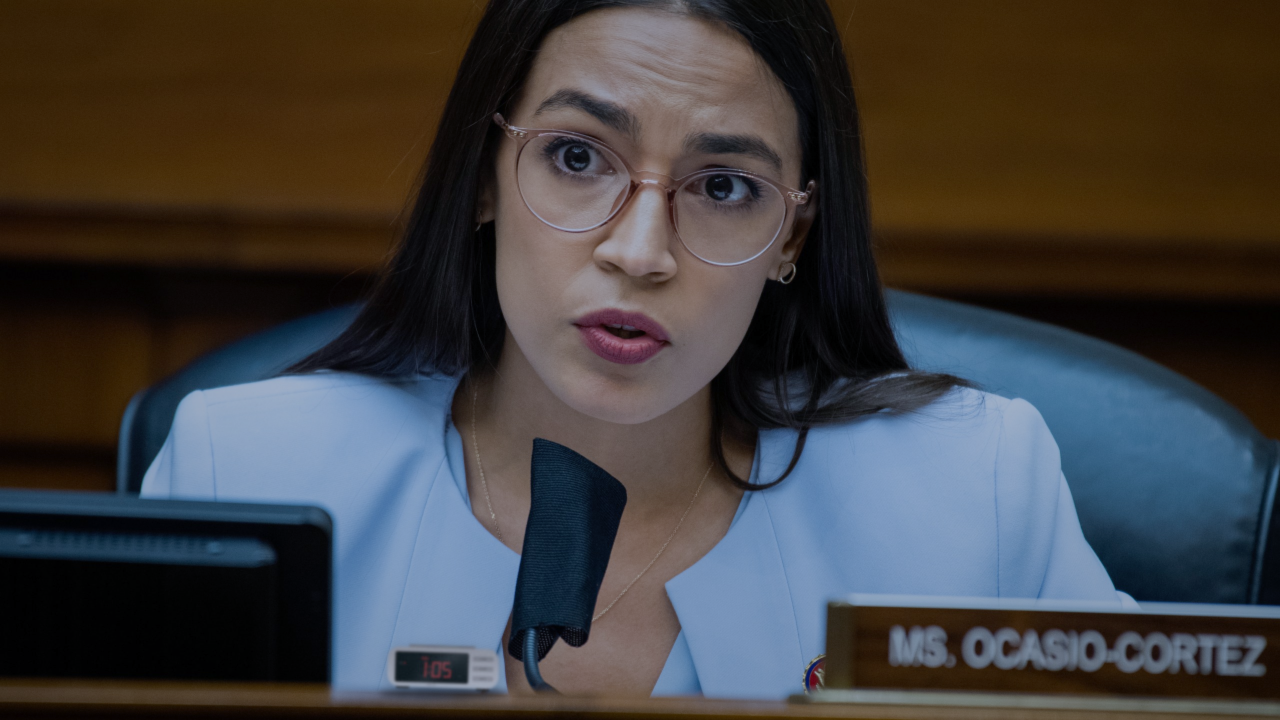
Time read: **1:05**
